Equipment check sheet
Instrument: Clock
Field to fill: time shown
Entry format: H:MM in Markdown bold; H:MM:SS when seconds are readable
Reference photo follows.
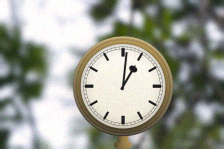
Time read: **1:01**
